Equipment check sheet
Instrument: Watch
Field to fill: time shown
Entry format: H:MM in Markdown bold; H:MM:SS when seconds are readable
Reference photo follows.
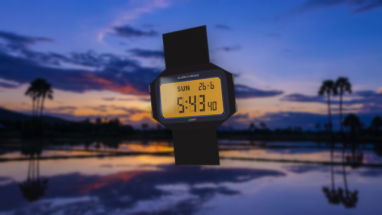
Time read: **5:43:40**
